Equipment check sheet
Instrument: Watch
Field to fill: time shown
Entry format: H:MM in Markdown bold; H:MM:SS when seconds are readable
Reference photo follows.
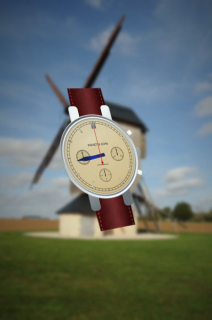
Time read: **8:44**
